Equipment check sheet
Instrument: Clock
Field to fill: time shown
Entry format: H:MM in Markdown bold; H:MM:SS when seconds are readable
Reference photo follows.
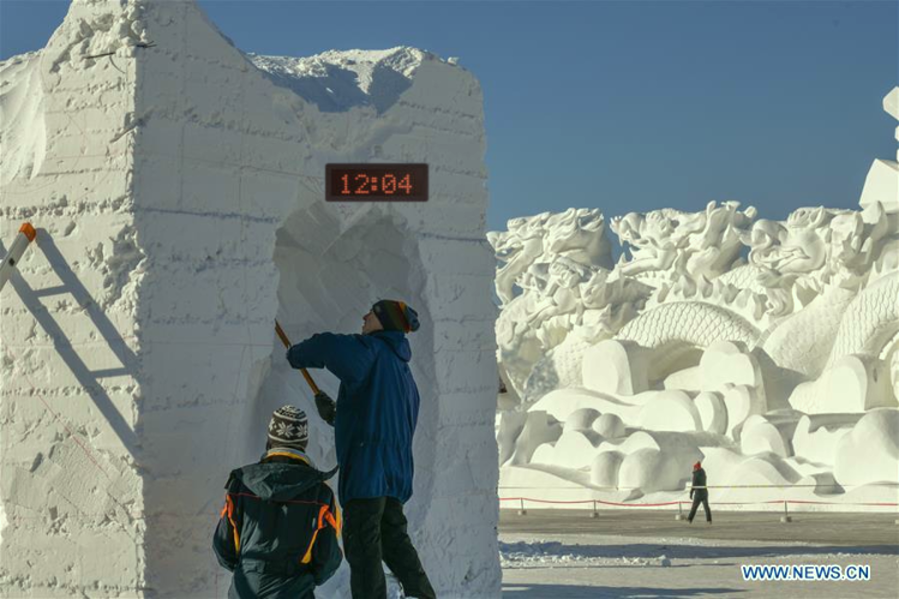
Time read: **12:04**
